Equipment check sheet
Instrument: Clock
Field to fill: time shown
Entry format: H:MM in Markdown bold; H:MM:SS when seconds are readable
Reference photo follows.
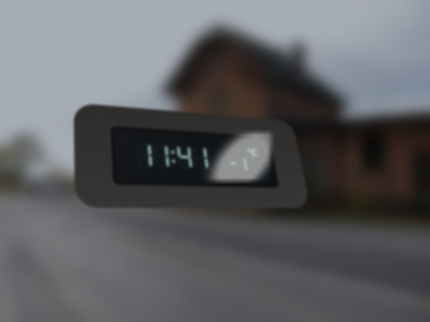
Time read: **11:41**
